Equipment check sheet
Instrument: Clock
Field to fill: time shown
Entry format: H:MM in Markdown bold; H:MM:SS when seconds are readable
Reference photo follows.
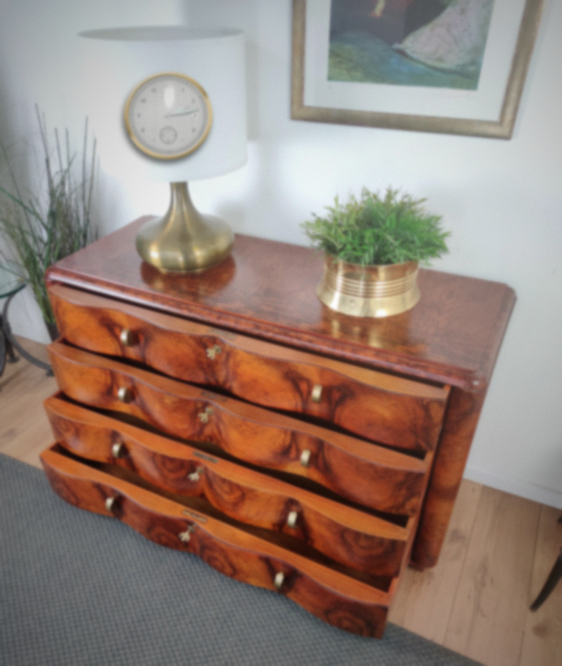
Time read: **2:13**
